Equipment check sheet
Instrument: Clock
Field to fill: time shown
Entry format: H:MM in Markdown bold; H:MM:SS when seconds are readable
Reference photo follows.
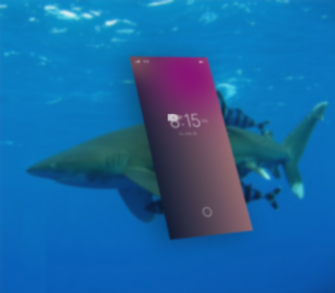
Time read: **8:15**
